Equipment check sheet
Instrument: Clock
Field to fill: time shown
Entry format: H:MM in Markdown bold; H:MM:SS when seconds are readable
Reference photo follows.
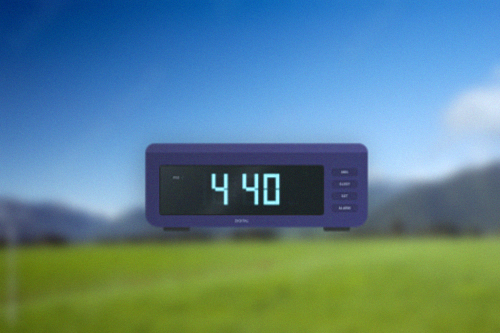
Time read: **4:40**
